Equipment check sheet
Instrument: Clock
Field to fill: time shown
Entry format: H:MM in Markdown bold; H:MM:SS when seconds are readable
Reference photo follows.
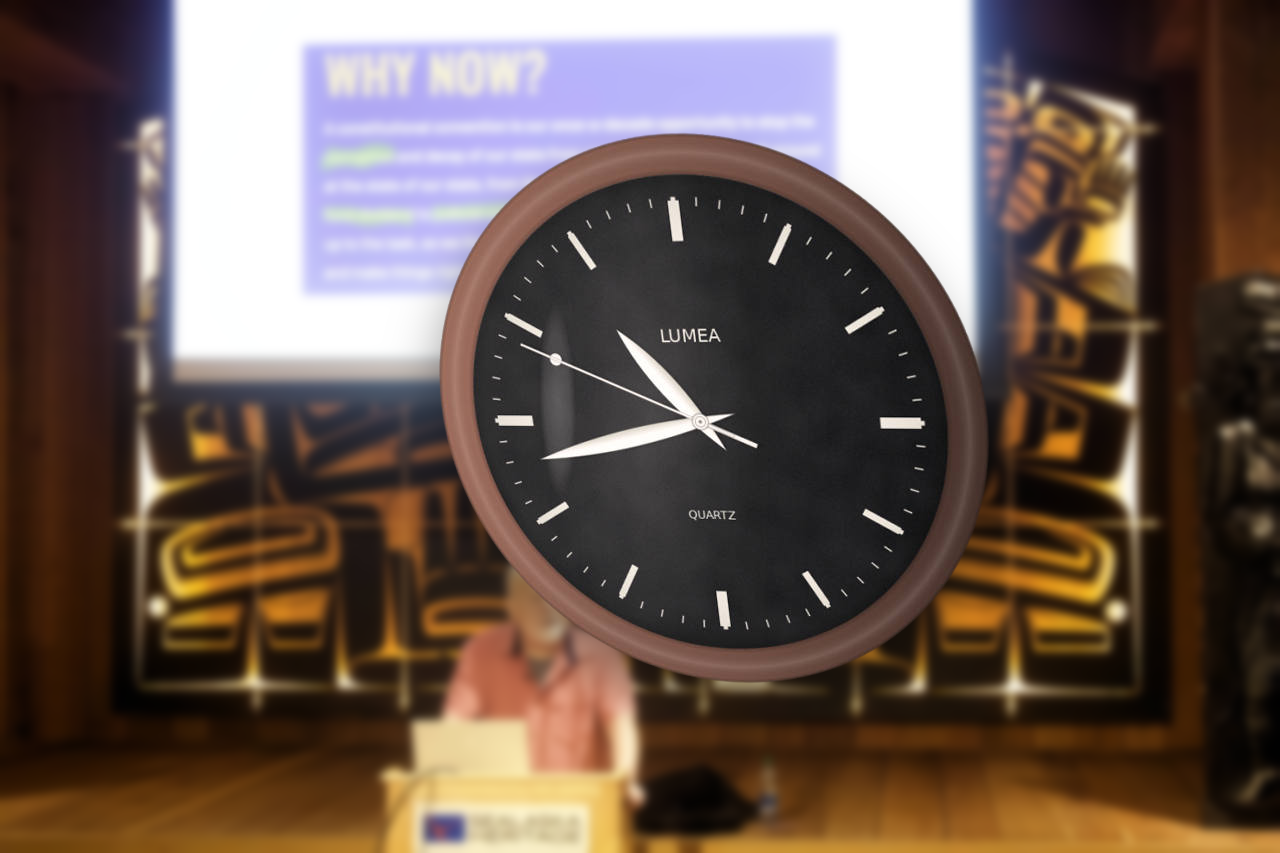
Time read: **10:42:49**
